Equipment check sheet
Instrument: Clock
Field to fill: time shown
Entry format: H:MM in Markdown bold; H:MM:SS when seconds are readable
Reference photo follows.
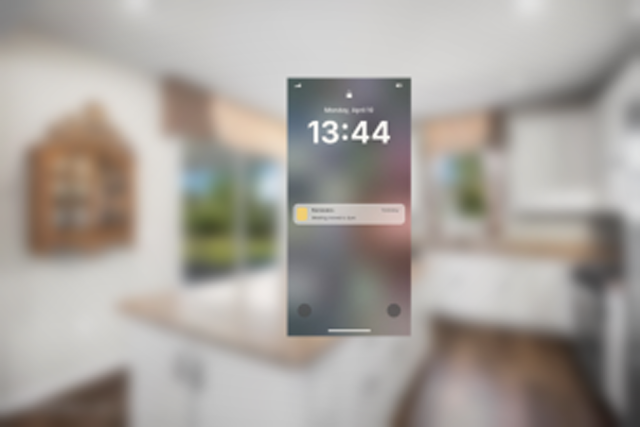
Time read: **13:44**
